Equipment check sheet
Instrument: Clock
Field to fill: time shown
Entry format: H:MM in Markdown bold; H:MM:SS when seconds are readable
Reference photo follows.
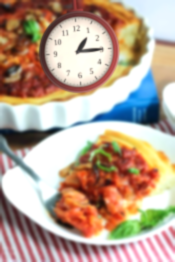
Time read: **1:15**
